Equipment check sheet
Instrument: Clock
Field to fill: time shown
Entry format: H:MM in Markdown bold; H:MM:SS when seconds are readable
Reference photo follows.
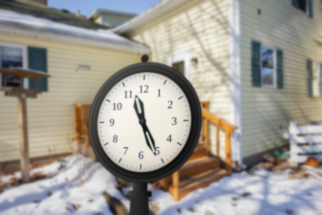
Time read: **11:26**
